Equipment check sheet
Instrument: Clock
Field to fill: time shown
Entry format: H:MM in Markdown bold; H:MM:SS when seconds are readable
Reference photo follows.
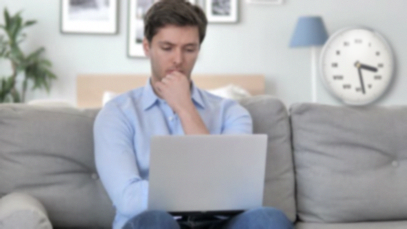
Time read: **3:28**
